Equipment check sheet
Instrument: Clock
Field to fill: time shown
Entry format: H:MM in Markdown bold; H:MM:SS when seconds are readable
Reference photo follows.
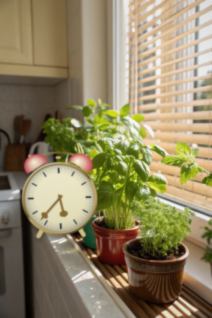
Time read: **5:37**
